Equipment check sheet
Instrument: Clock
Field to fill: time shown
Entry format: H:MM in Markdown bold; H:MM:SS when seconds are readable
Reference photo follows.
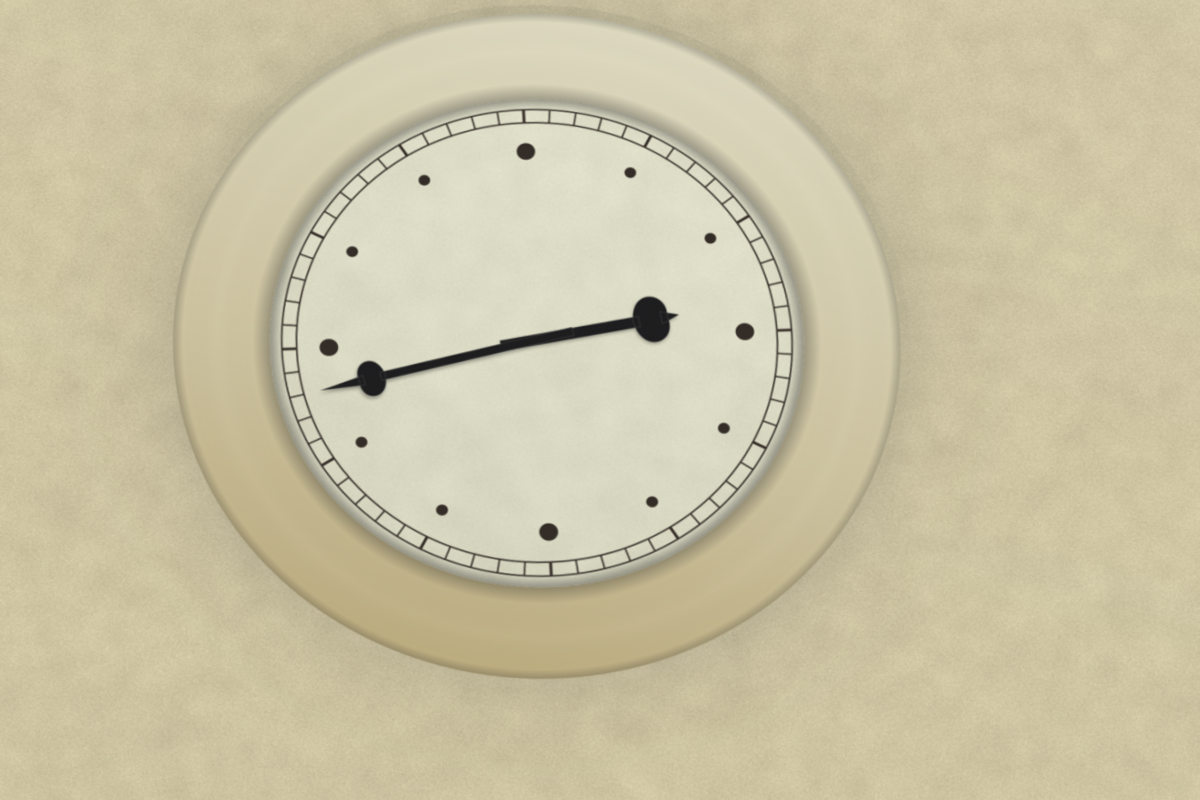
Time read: **2:43**
